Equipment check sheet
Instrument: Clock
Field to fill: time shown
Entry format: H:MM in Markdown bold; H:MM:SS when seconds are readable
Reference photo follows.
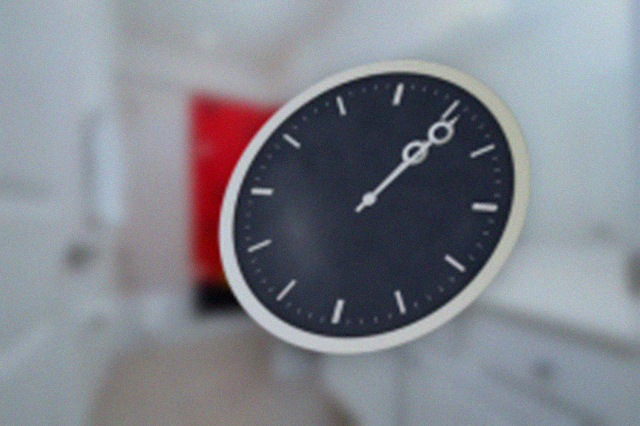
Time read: **1:06**
